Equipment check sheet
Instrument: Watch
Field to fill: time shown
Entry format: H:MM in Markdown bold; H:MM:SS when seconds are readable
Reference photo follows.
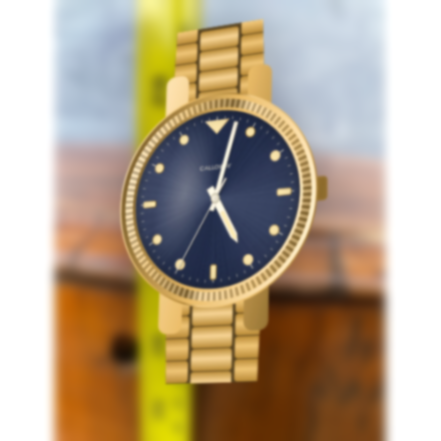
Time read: **5:02:35**
